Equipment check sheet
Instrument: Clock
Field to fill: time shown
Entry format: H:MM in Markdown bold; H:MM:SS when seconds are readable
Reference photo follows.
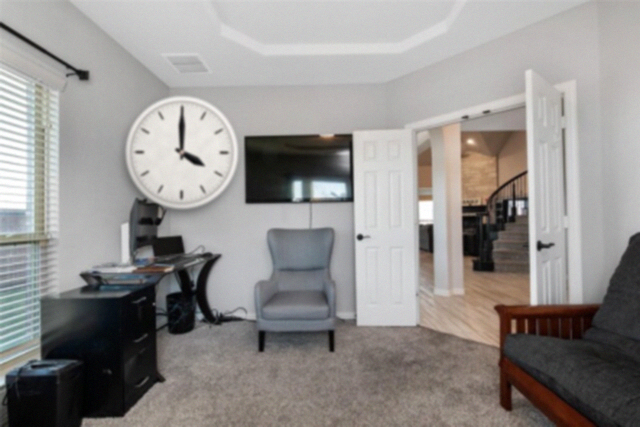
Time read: **4:00**
